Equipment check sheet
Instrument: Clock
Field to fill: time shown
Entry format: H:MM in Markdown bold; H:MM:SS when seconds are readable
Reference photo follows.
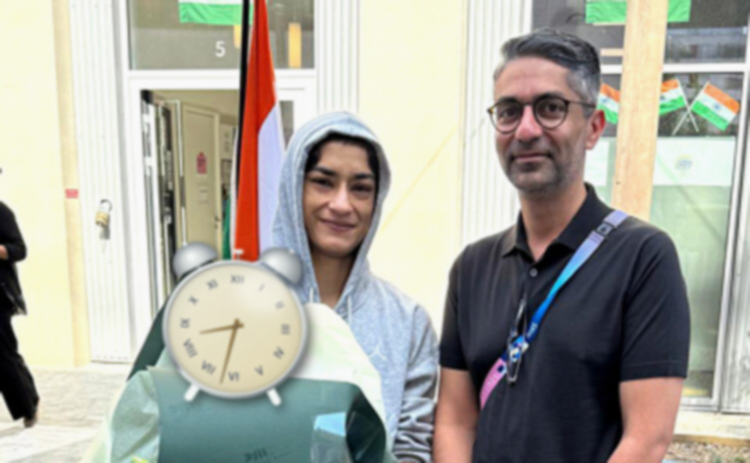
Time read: **8:32**
